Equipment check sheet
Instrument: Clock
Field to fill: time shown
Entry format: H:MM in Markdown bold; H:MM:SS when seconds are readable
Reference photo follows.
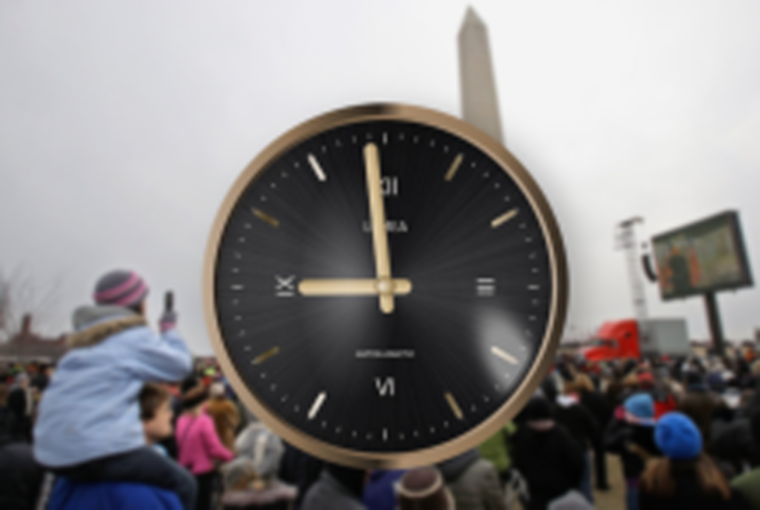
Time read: **8:59**
